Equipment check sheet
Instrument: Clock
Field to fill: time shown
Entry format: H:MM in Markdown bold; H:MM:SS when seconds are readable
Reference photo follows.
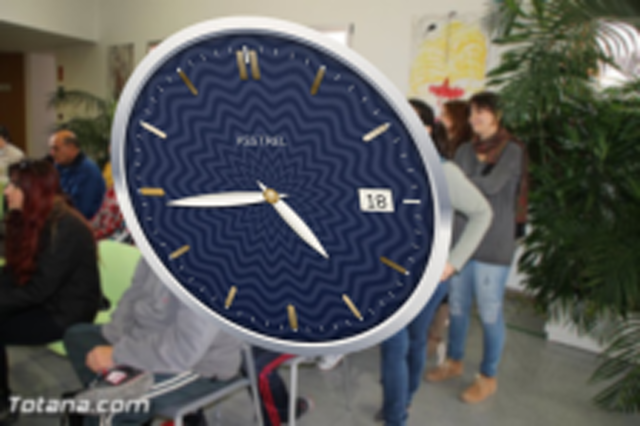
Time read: **4:44**
